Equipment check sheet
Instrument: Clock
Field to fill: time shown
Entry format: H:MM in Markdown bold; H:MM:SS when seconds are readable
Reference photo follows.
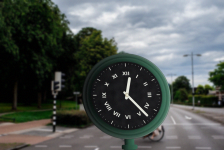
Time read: **12:23**
